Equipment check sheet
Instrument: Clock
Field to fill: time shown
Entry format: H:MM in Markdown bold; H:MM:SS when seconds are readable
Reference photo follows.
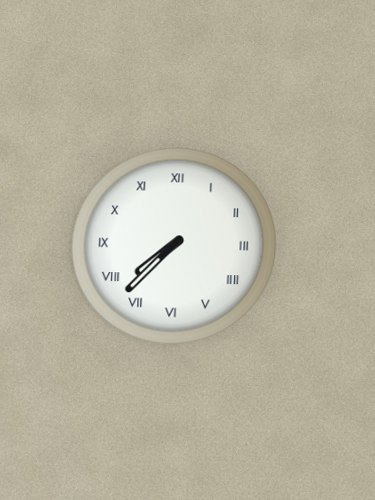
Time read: **7:37**
